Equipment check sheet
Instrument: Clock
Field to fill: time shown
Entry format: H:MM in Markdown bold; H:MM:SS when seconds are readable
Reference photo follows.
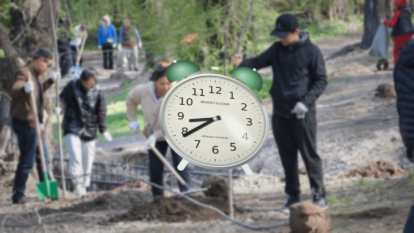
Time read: **8:39**
